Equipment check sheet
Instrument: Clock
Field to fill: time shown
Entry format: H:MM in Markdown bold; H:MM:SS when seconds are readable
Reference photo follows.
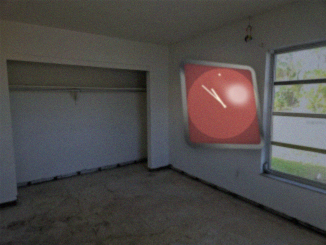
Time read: **10:52**
